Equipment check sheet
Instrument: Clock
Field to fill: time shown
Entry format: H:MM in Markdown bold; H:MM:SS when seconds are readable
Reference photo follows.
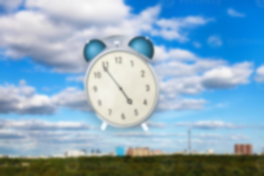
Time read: **4:54**
